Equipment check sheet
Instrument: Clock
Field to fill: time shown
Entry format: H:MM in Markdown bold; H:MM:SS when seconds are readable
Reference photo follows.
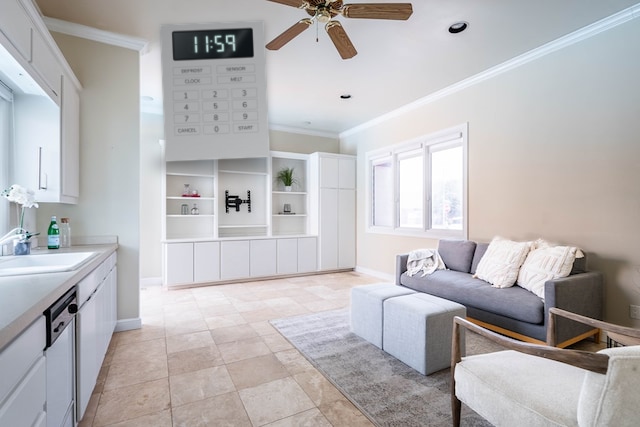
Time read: **11:59**
